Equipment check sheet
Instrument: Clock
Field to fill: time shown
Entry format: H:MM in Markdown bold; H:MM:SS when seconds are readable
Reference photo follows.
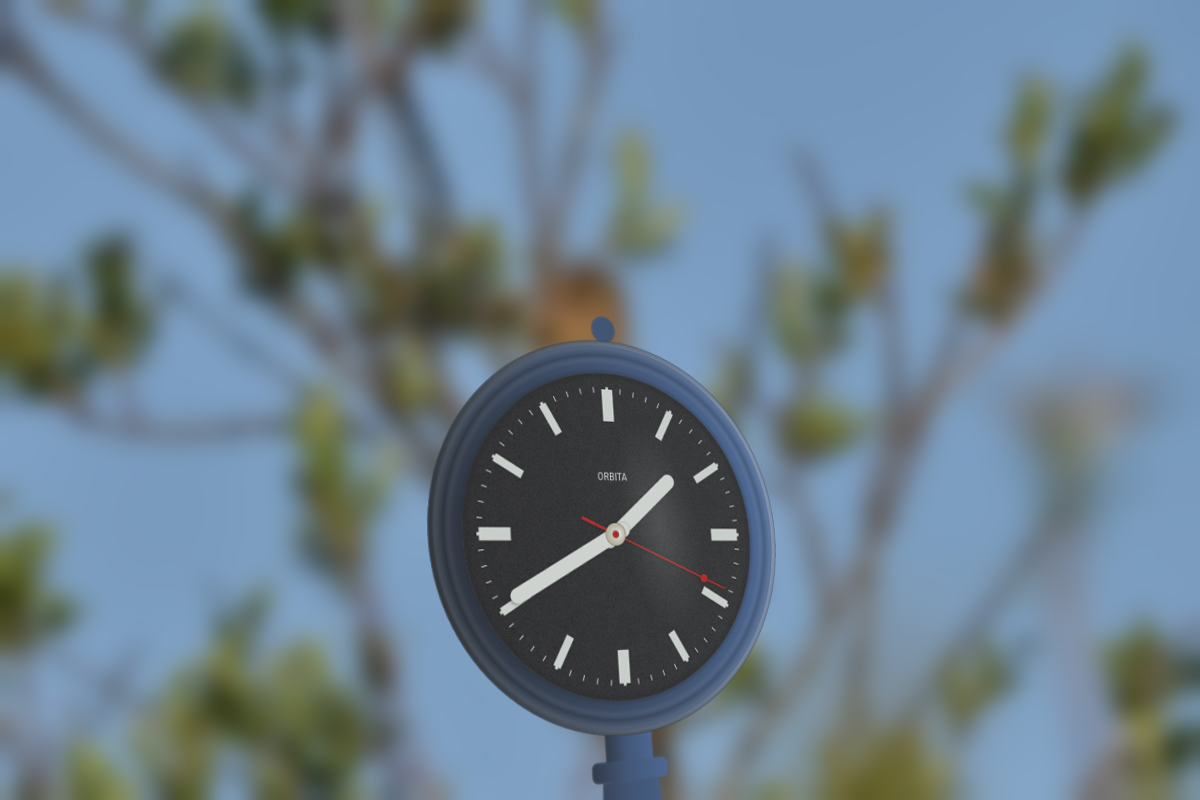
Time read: **1:40:19**
